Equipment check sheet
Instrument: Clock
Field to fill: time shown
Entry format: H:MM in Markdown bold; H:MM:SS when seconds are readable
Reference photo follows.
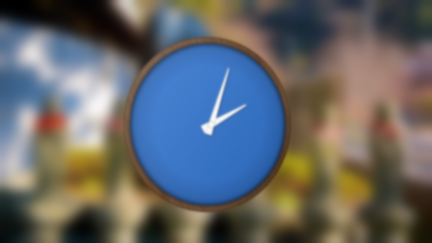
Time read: **2:03**
